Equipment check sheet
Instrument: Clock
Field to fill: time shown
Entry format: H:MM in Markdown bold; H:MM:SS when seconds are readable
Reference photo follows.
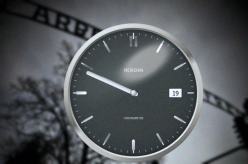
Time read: **9:49**
